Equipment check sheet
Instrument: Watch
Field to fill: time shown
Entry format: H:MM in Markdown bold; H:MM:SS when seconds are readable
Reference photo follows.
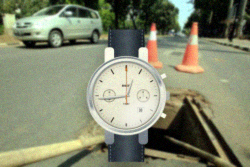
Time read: **12:44**
